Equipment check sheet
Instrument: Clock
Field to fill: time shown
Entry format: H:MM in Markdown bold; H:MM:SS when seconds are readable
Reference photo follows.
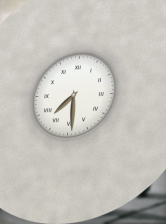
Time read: **7:29**
